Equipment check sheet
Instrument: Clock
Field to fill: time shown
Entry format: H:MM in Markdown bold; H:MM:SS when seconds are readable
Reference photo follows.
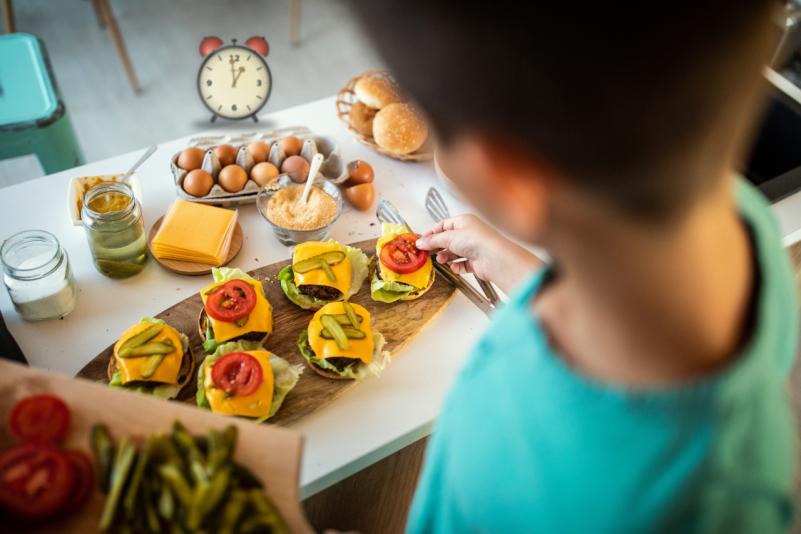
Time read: **12:59**
